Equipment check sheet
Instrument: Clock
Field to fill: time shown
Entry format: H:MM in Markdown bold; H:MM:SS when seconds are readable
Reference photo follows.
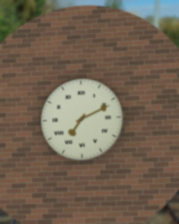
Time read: **7:11**
